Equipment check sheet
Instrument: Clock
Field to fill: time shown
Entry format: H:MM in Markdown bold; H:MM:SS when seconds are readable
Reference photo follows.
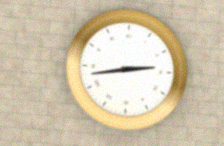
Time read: **2:43**
